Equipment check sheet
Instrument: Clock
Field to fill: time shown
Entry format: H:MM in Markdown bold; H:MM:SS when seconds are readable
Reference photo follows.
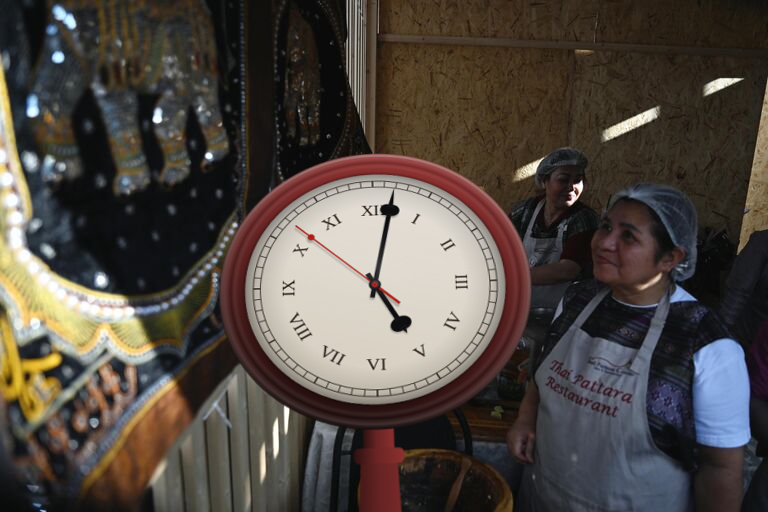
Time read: **5:01:52**
